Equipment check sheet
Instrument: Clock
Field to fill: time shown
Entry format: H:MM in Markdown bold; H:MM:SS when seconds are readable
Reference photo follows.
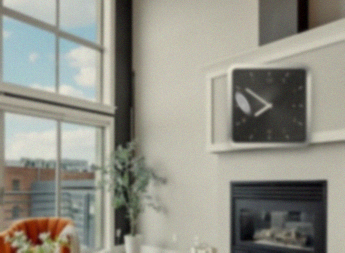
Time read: **7:51**
